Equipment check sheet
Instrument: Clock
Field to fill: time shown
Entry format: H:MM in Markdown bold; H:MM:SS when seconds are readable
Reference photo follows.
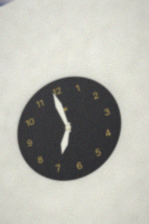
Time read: **6:59**
